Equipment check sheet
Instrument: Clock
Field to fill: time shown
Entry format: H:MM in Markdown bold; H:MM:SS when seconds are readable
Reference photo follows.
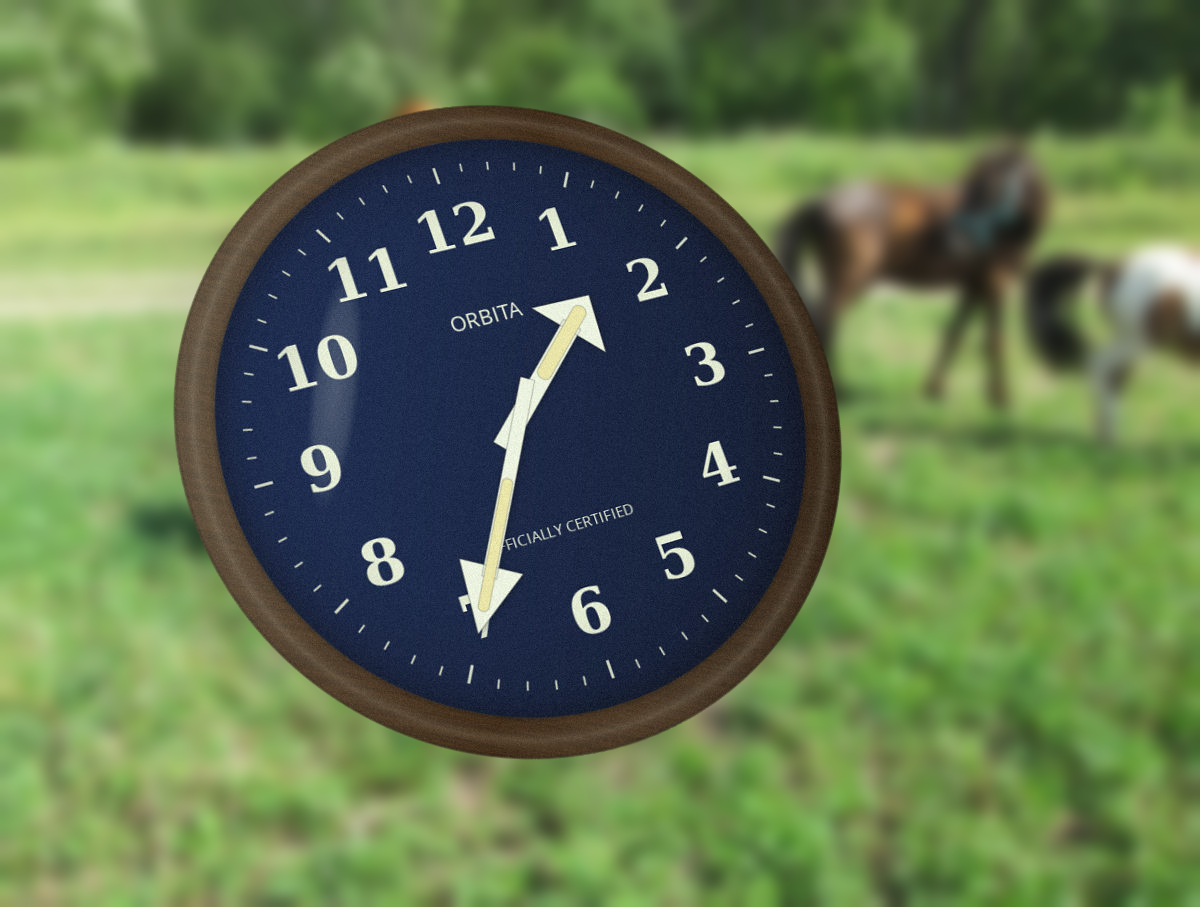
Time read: **1:35**
